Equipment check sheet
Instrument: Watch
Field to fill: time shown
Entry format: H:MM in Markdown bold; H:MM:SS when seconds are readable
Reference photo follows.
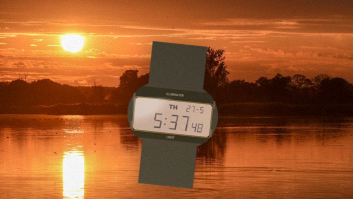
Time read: **5:37:48**
